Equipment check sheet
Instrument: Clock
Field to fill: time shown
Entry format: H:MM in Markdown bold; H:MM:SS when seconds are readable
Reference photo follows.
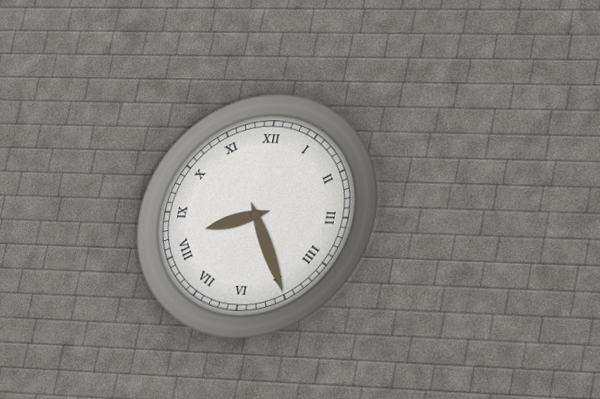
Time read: **8:25**
